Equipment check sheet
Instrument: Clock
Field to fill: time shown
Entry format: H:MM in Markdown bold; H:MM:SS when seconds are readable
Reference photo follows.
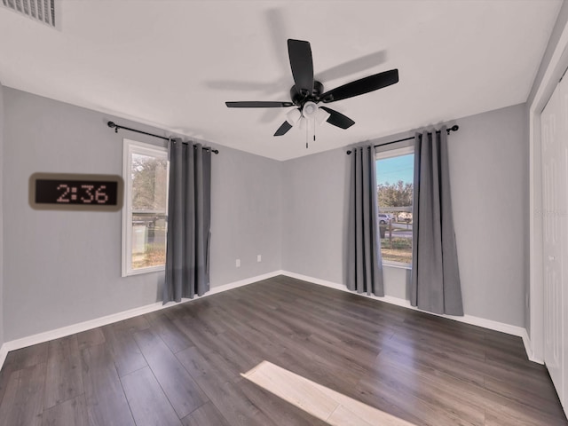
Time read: **2:36**
